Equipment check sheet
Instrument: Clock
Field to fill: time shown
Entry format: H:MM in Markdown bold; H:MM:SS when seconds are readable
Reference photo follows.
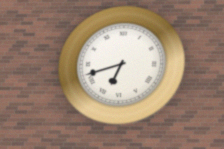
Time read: **6:42**
